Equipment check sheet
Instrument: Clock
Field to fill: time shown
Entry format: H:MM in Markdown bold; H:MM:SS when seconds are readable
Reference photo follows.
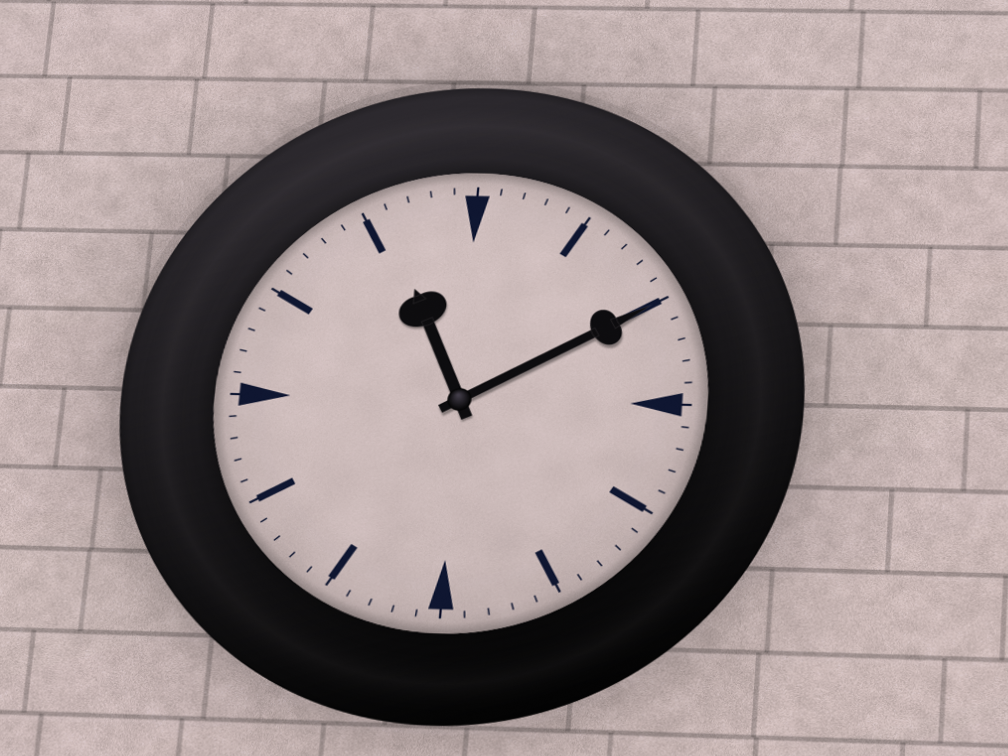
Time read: **11:10**
